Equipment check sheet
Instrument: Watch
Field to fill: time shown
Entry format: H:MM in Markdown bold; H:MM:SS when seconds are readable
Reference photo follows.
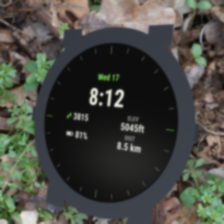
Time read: **8:12**
